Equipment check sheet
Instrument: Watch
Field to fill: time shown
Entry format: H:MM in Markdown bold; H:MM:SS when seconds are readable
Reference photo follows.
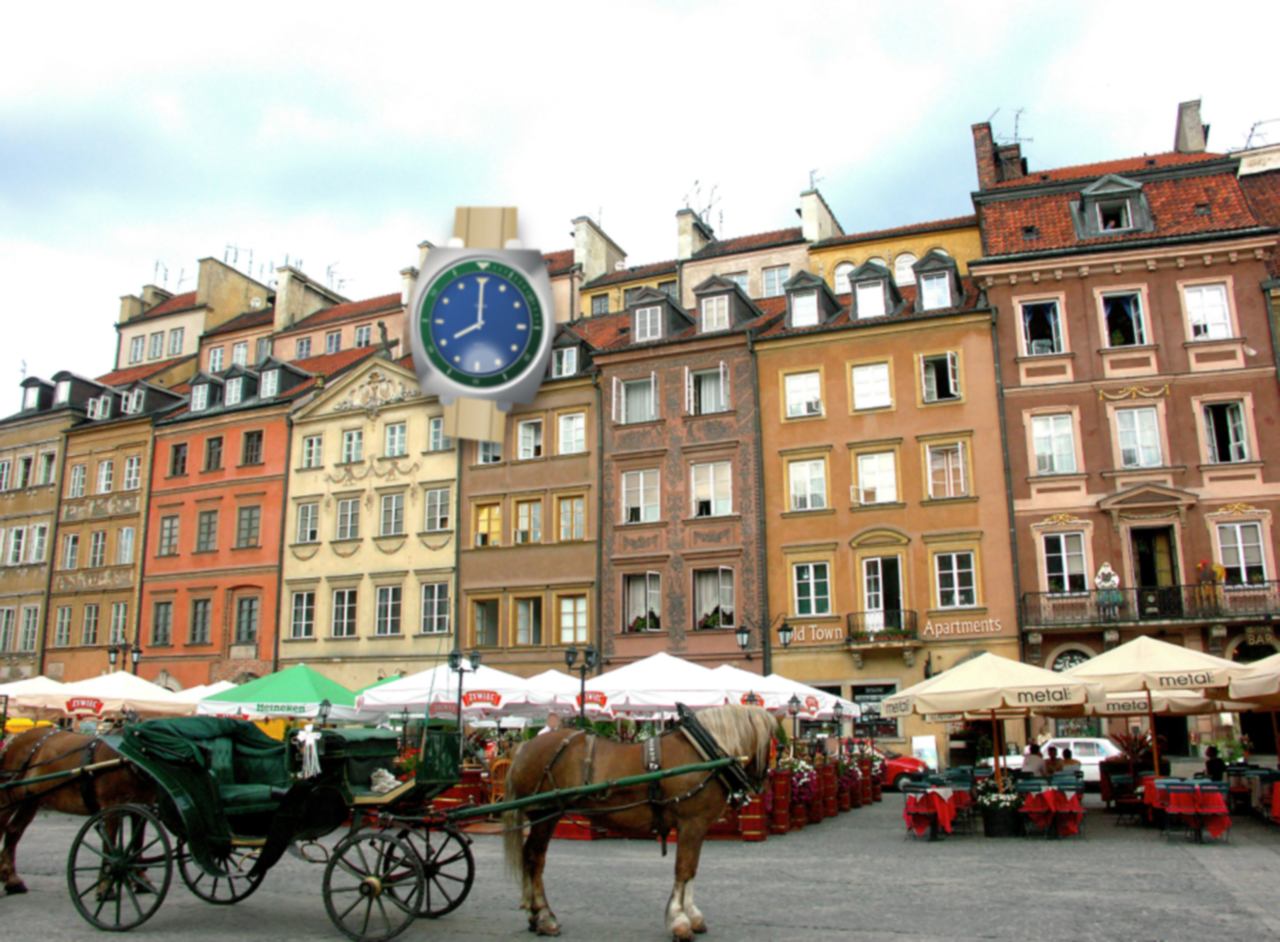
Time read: **8:00**
